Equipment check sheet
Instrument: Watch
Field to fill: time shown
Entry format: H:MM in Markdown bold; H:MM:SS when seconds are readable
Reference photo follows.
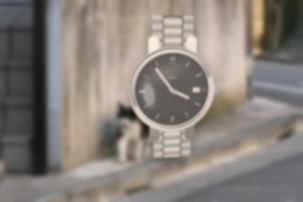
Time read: **3:54**
